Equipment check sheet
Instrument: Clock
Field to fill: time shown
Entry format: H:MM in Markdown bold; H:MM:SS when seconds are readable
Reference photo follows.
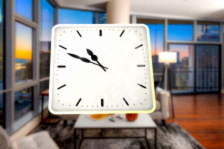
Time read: **10:49**
